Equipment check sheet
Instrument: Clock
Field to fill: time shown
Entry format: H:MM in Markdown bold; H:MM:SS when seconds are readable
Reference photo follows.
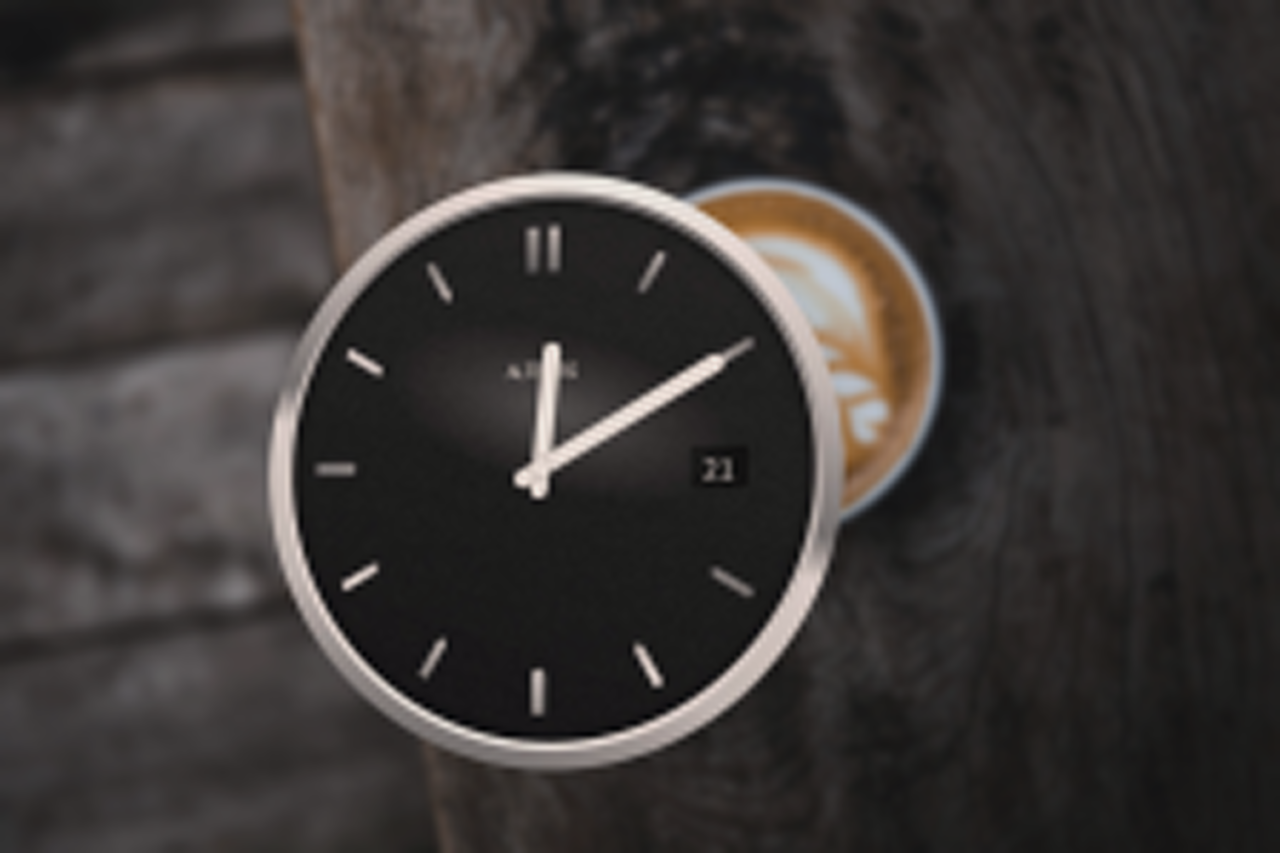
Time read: **12:10**
